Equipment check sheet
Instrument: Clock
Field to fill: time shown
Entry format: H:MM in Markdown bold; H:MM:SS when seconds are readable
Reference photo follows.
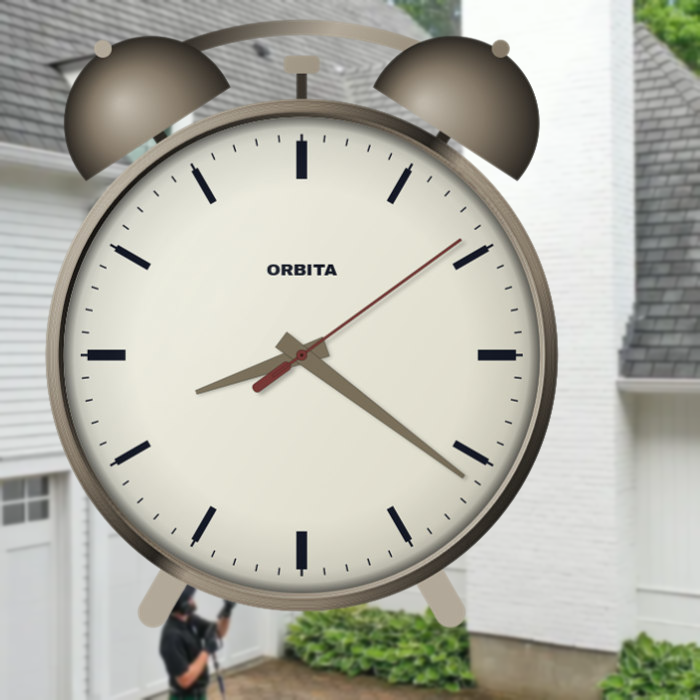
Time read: **8:21:09**
